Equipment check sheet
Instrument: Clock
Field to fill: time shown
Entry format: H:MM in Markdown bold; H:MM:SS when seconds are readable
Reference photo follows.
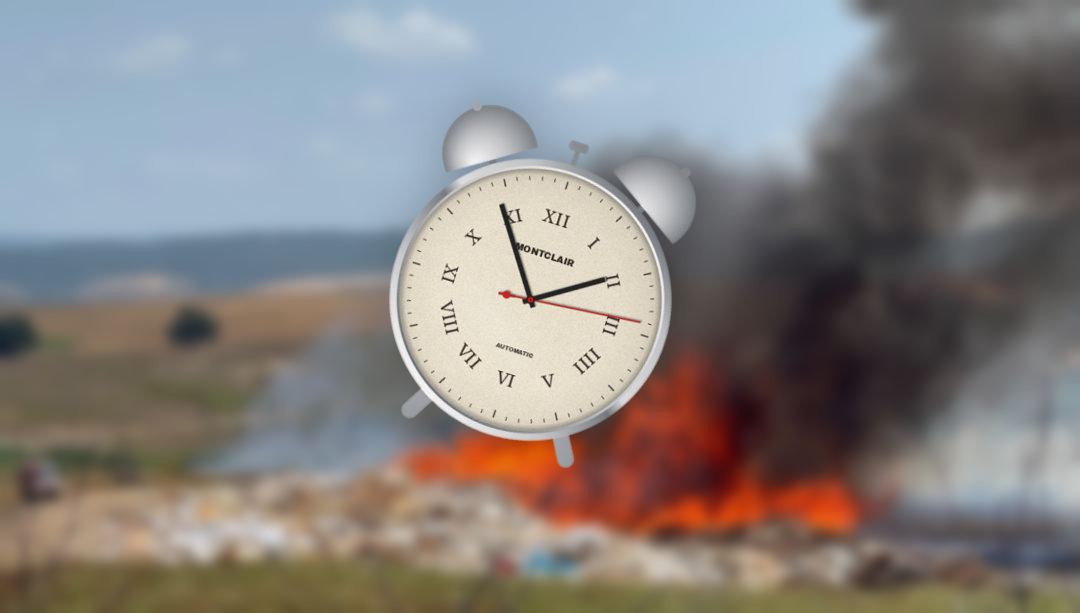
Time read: **1:54:14**
